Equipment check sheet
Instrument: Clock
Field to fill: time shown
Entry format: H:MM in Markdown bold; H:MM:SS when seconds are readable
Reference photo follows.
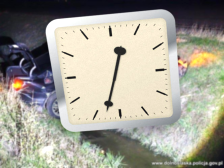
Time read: **12:33**
